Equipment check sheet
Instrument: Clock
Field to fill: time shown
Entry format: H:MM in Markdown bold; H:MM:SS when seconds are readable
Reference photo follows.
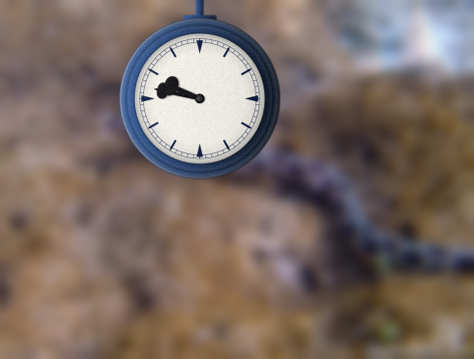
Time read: **9:47**
